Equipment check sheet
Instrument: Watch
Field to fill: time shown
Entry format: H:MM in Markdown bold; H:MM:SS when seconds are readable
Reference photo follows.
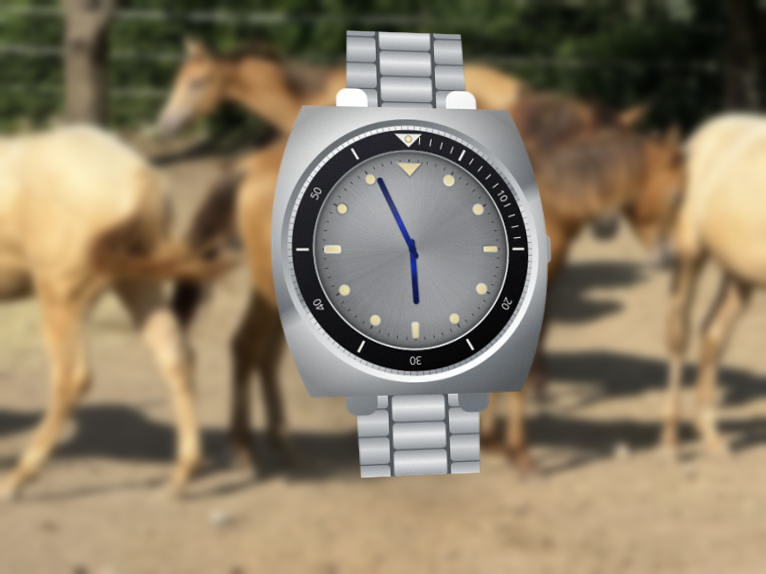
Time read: **5:56**
